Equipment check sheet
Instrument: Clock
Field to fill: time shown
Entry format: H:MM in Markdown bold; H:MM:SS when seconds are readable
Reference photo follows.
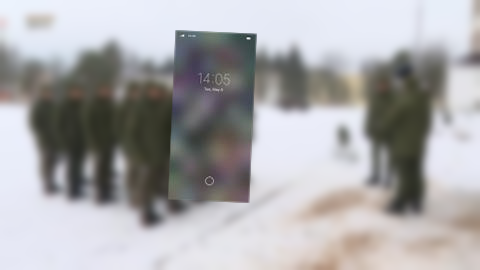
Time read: **14:05**
